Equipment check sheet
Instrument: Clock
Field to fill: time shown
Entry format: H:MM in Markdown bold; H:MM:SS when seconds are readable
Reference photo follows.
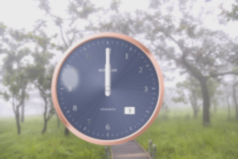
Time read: **12:00**
